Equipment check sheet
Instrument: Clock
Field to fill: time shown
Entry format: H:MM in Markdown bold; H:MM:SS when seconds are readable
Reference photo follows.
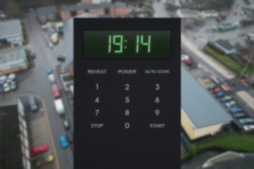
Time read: **19:14**
